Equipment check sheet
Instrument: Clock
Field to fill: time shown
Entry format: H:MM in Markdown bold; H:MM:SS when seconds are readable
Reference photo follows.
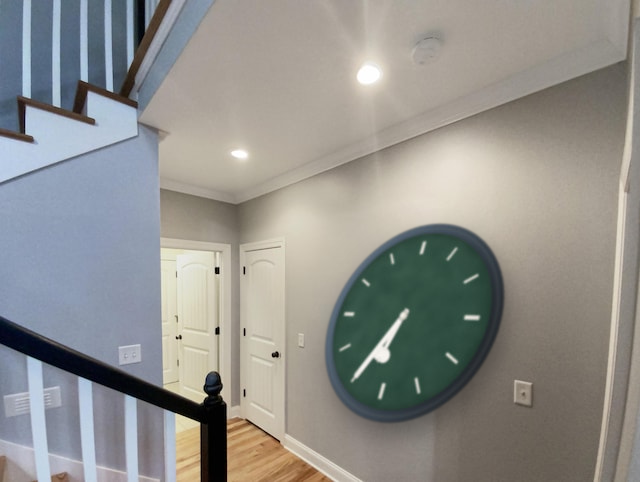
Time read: **6:35**
